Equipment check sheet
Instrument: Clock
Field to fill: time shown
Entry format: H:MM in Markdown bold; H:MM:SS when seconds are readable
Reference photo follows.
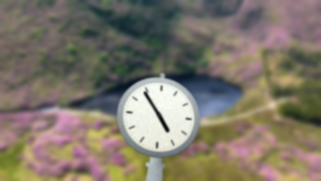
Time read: **4:54**
